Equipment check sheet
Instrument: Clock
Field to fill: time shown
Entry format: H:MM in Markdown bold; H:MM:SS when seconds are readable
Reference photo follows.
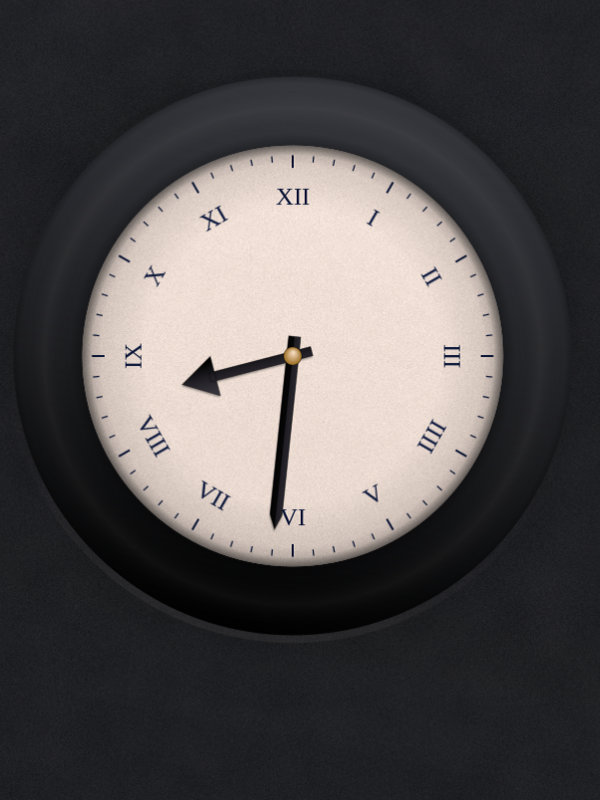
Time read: **8:31**
